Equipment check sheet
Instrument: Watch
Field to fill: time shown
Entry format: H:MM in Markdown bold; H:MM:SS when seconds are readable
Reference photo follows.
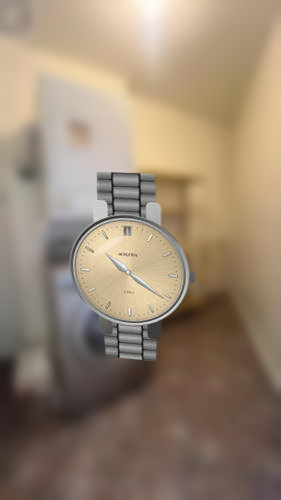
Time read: **10:21**
